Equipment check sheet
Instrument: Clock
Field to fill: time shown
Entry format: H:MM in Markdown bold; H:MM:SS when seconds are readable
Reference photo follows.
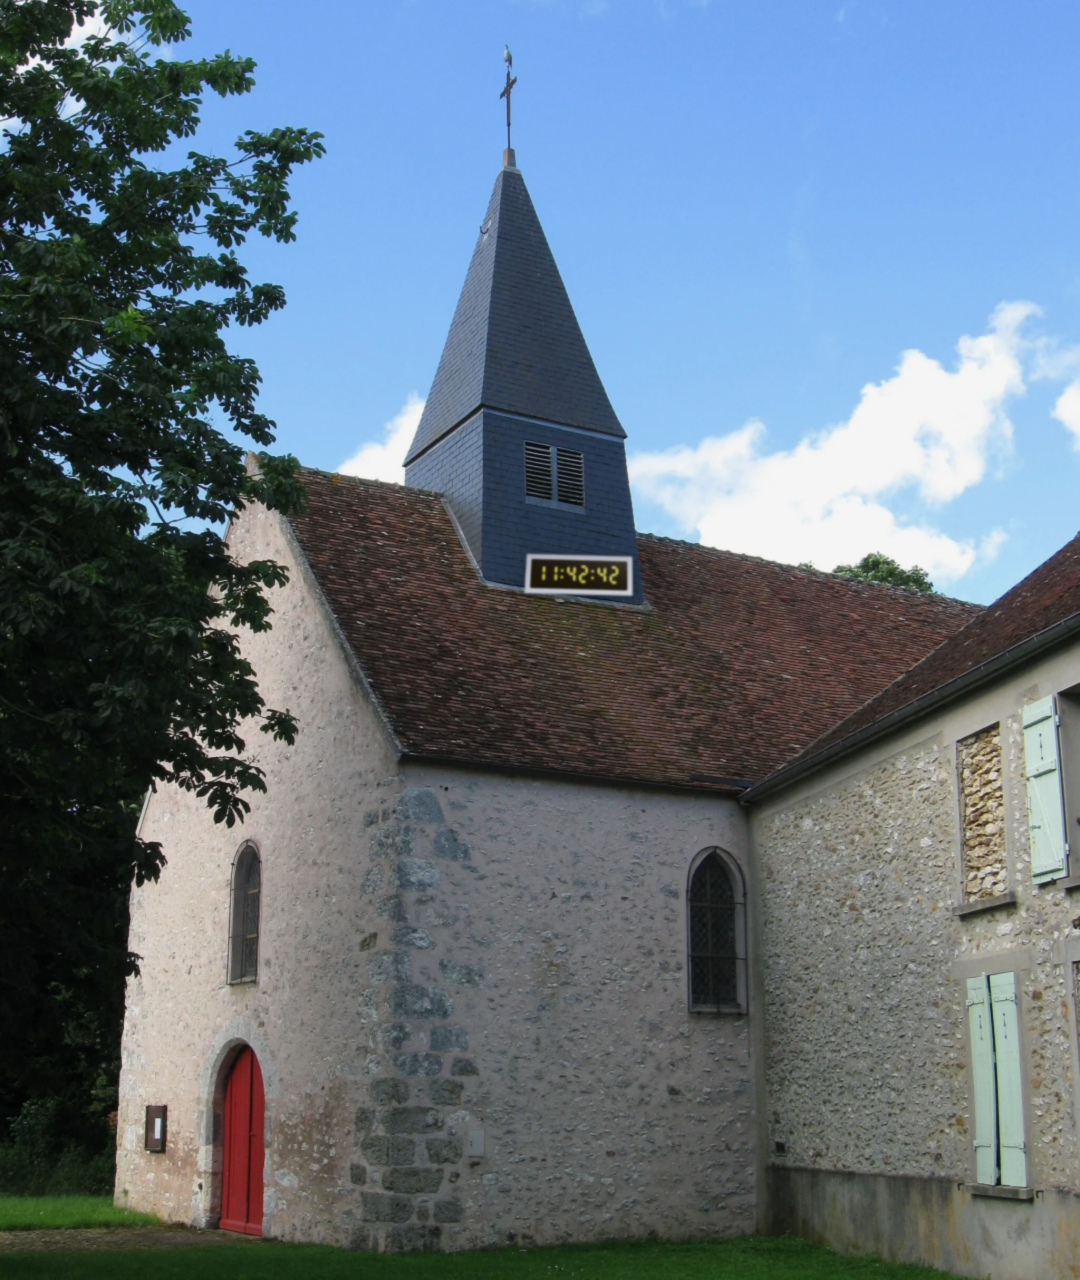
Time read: **11:42:42**
